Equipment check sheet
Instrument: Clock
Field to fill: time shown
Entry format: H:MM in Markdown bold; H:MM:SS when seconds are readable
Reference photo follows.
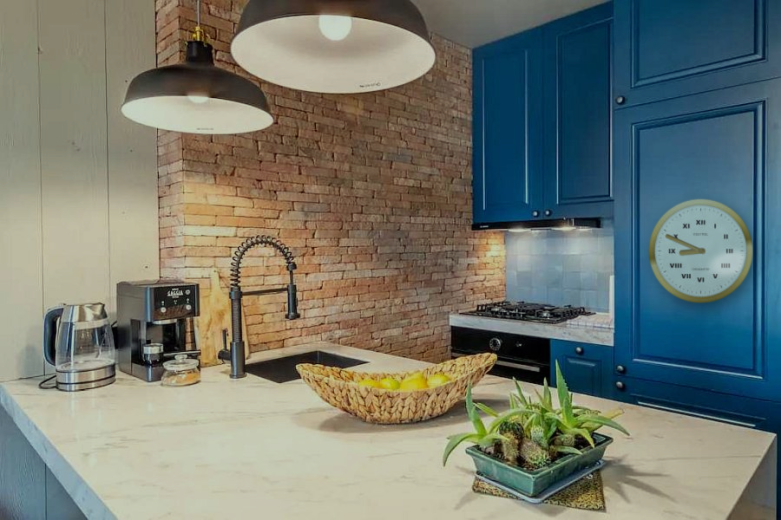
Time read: **8:49**
